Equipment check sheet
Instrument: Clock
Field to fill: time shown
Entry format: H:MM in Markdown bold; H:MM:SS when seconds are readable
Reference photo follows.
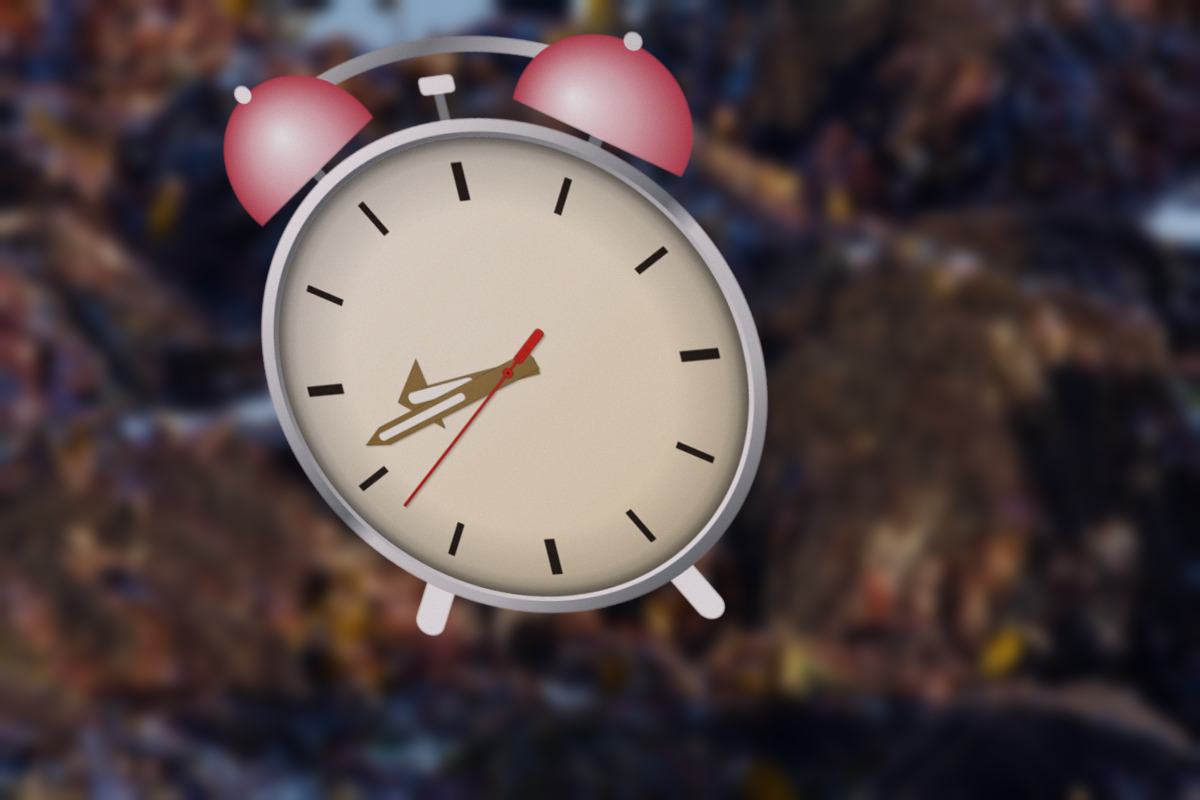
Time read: **8:41:38**
